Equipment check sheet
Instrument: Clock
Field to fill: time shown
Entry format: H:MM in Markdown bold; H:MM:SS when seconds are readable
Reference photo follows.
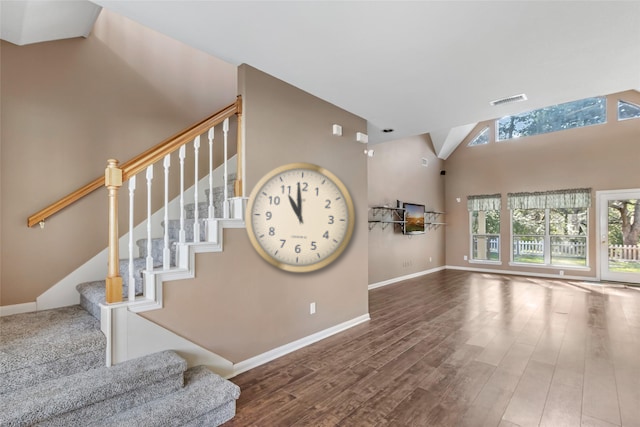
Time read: **10:59**
